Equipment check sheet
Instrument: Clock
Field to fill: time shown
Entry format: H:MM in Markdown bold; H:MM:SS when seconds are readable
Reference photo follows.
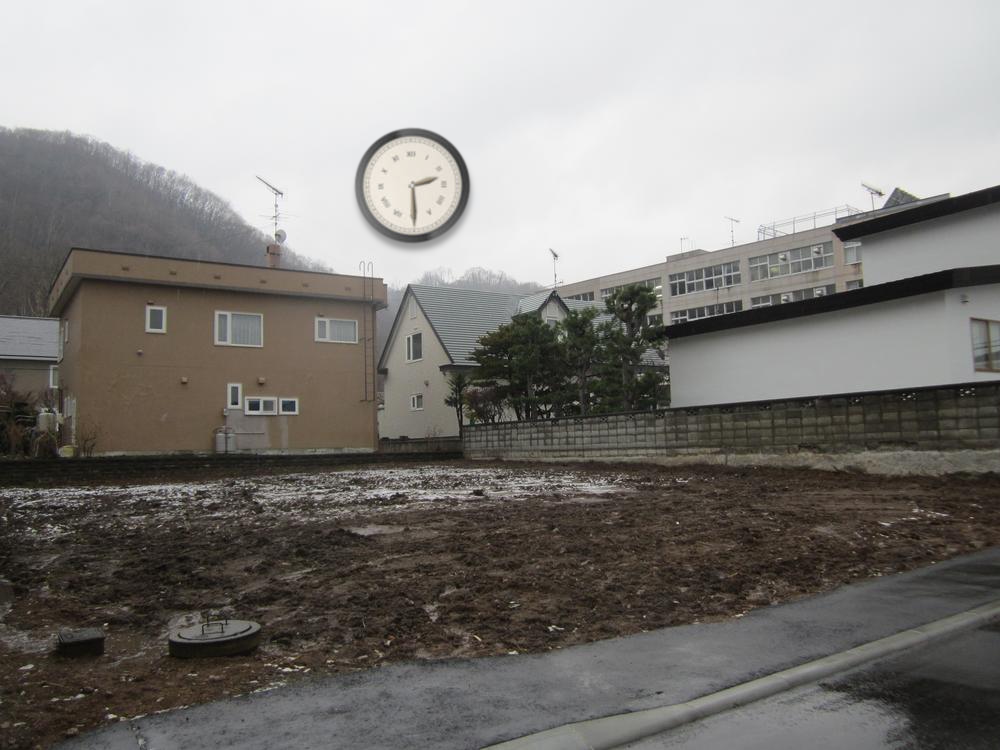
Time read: **2:30**
